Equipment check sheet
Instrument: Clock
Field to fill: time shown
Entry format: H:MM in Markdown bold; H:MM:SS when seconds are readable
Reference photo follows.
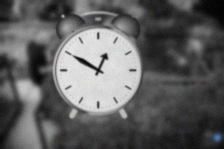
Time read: **12:50**
